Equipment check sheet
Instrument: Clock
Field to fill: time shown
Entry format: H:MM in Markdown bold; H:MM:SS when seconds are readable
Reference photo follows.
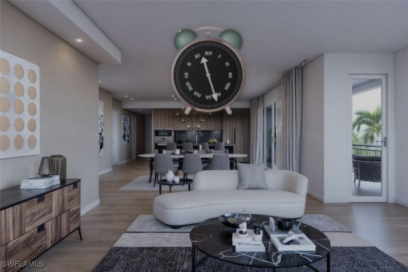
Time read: **11:27**
